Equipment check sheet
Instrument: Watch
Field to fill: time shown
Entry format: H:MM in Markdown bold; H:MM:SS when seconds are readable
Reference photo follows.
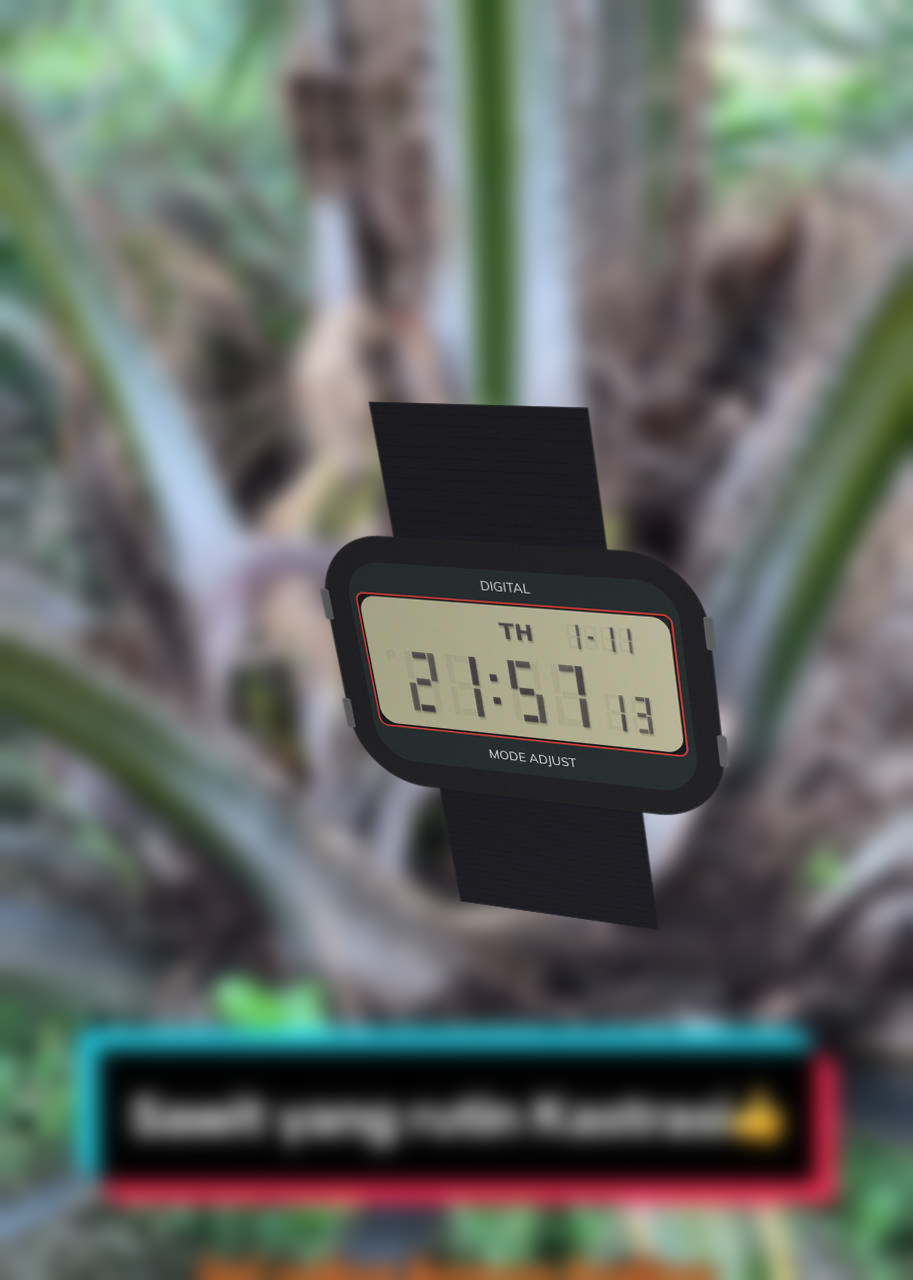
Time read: **21:57:13**
